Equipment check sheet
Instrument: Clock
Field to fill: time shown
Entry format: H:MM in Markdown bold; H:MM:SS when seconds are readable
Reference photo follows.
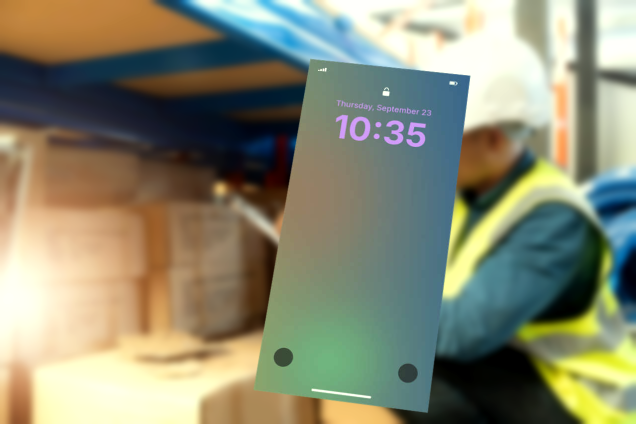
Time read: **10:35**
